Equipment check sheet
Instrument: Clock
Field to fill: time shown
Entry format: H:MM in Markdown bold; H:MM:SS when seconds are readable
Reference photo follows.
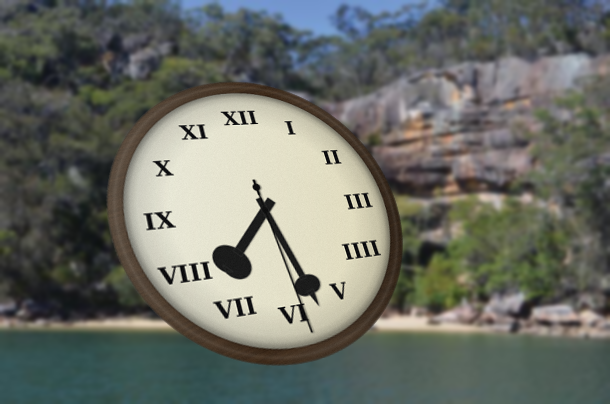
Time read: **7:27:29**
